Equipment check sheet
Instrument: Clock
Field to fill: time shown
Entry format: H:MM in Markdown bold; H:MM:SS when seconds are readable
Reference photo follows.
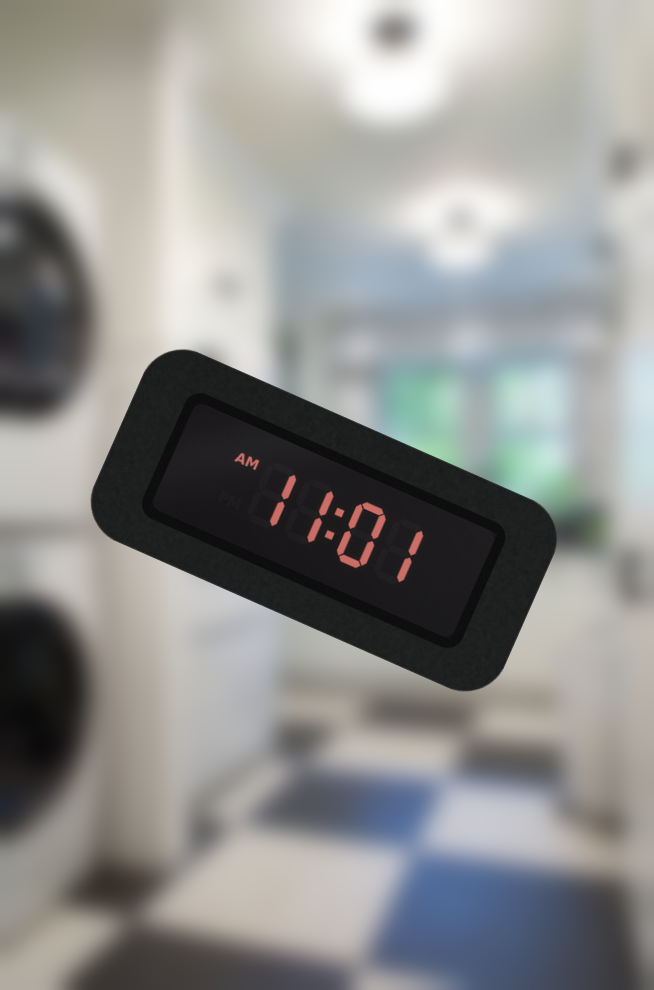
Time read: **11:01**
